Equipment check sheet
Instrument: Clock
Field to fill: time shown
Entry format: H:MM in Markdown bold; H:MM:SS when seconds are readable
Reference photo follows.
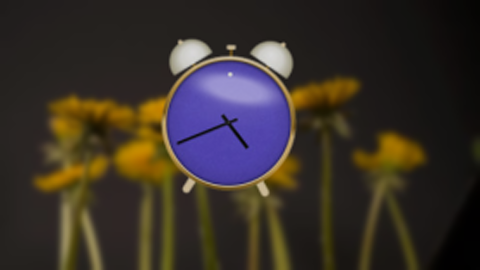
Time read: **4:41**
